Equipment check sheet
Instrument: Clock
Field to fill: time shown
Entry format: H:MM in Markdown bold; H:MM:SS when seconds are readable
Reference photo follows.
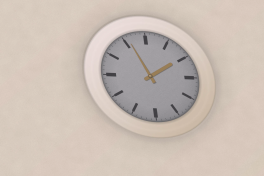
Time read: **1:56**
